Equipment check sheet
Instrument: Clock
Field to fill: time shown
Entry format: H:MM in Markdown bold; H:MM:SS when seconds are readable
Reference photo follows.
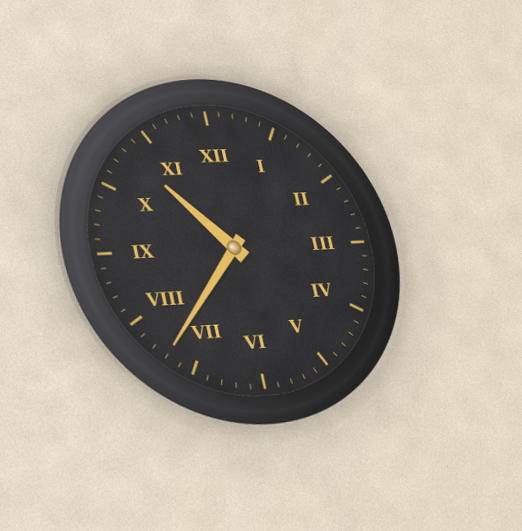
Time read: **10:37**
